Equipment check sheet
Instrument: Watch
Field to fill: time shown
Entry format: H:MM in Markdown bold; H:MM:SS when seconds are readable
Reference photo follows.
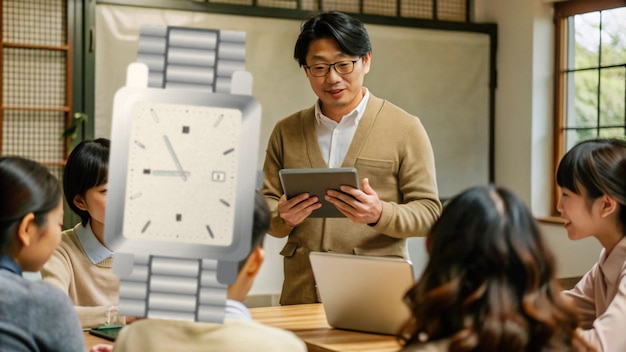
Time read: **8:55**
